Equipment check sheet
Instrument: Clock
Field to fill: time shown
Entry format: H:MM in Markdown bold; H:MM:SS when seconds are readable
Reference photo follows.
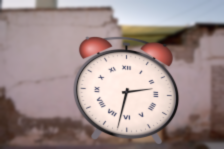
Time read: **2:32**
